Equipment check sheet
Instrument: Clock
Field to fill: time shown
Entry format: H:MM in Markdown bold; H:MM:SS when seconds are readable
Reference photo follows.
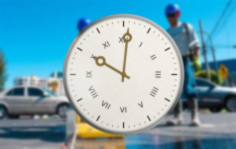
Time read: **10:01**
